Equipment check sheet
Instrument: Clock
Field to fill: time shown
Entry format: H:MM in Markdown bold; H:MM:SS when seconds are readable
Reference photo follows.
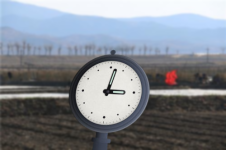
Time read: **3:02**
